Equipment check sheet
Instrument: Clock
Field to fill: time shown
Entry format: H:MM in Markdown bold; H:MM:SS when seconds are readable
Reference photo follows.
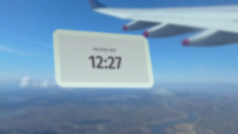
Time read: **12:27**
